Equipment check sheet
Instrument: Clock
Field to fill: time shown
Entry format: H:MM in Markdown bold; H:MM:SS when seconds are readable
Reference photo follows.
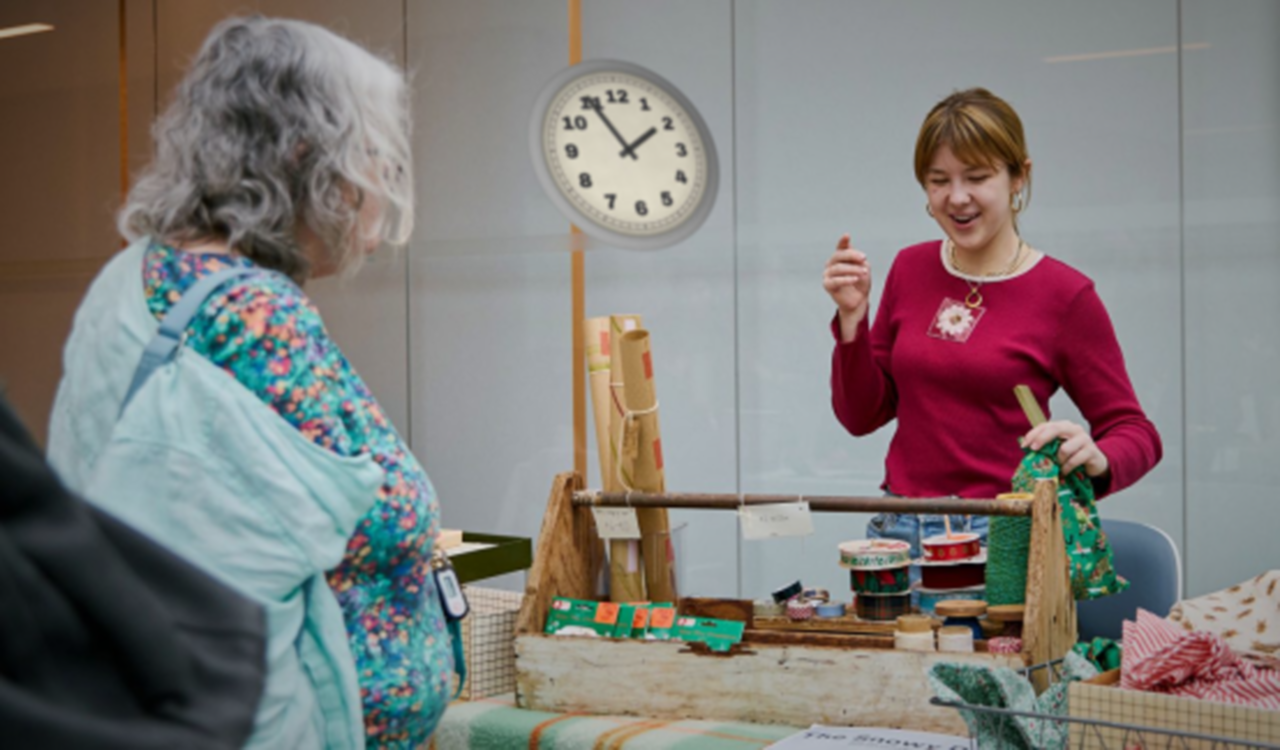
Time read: **1:55**
